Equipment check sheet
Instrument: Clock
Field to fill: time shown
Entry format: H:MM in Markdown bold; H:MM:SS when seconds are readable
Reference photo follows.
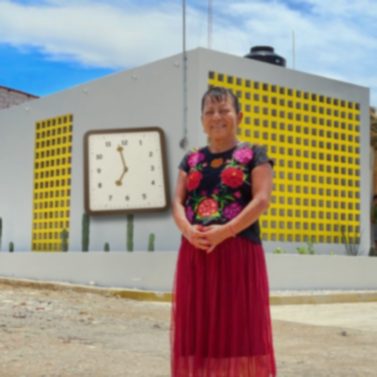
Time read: **6:58**
